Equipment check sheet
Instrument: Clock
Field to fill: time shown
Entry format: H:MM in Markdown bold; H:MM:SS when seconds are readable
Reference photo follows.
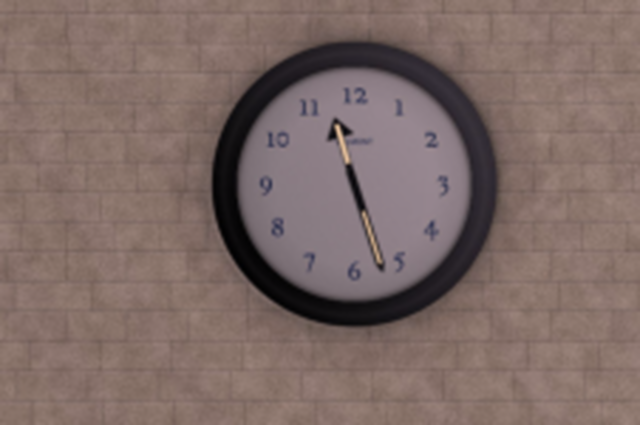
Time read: **11:27**
